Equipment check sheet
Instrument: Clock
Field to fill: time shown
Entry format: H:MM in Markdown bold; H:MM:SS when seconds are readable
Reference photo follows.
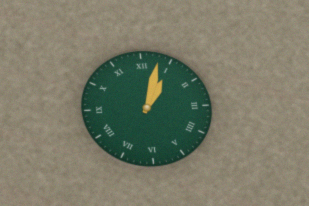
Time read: **1:03**
